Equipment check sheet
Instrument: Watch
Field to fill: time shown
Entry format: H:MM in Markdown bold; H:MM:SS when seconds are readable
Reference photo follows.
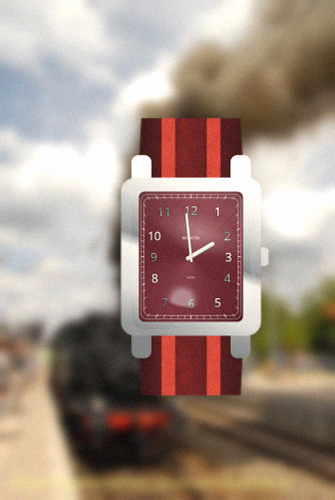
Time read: **1:59**
